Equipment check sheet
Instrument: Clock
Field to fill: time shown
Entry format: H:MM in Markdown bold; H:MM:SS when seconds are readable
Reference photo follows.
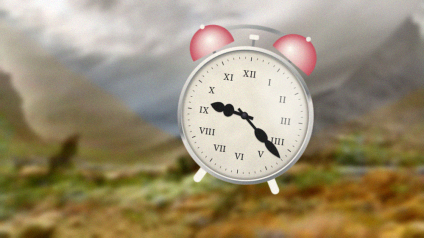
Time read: **9:22**
